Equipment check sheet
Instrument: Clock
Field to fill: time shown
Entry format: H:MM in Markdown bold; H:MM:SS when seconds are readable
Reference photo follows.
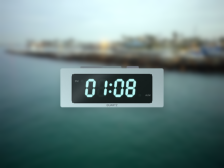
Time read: **1:08**
